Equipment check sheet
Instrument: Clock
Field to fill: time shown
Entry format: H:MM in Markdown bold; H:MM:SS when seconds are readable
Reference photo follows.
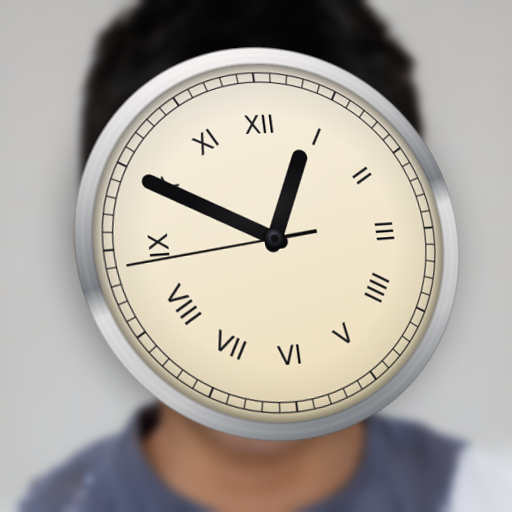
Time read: **12:49:44**
